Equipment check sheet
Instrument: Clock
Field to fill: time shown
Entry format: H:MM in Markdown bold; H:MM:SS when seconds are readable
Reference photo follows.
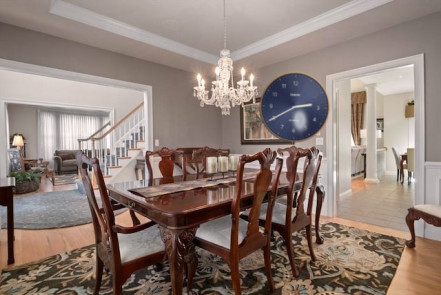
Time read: **2:40**
